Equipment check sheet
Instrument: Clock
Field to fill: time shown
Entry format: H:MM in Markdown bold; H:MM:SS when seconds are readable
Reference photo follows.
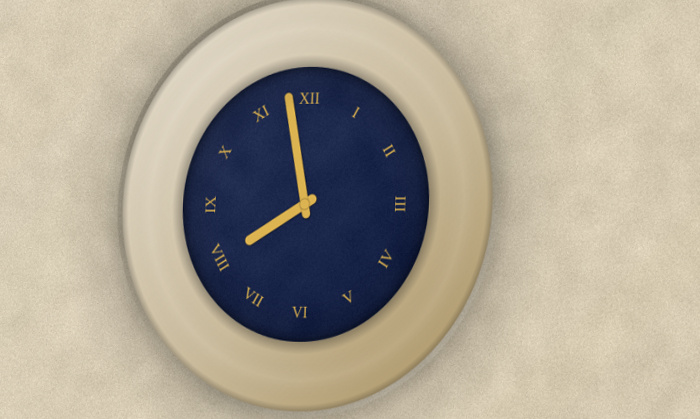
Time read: **7:58**
